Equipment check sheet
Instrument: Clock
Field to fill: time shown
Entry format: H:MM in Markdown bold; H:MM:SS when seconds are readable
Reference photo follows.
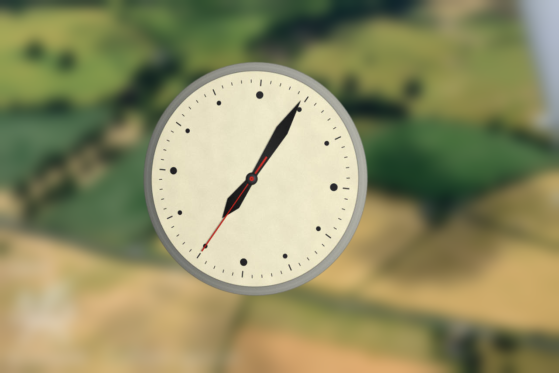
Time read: **7:04:35**
